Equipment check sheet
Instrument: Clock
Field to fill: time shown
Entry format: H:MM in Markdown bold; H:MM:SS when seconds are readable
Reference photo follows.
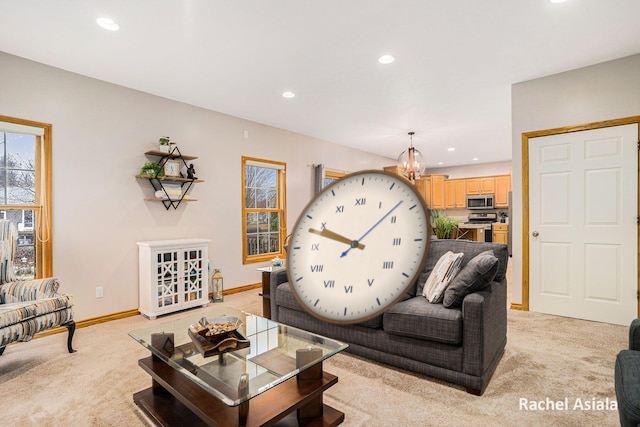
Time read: **9:48:08**
